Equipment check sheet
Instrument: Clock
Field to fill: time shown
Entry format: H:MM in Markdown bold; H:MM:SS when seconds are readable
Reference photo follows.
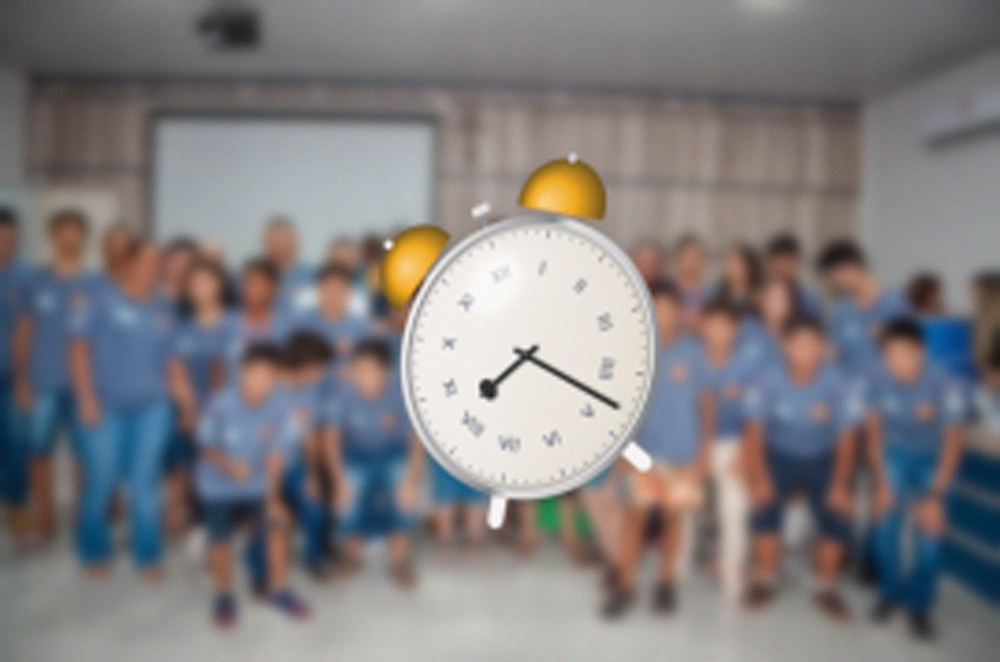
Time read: **8:23**
